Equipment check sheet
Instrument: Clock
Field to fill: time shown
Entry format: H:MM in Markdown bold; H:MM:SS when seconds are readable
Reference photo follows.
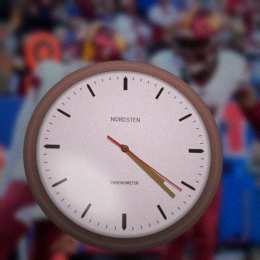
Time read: **4:22:21**
